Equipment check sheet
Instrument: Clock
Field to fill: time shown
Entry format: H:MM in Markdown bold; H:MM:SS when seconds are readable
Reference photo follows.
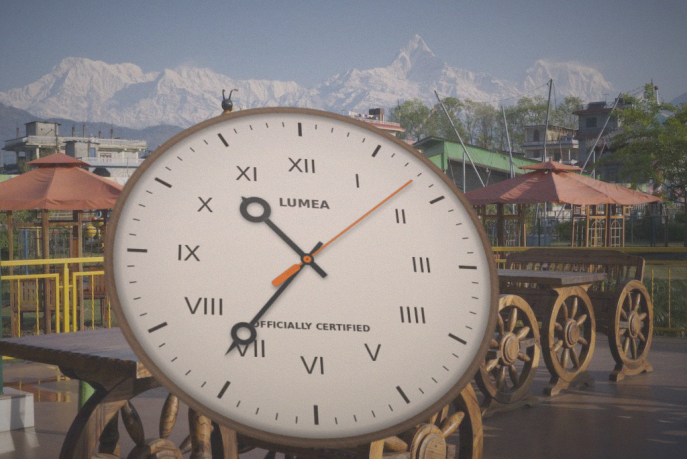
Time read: **10:36:08**
